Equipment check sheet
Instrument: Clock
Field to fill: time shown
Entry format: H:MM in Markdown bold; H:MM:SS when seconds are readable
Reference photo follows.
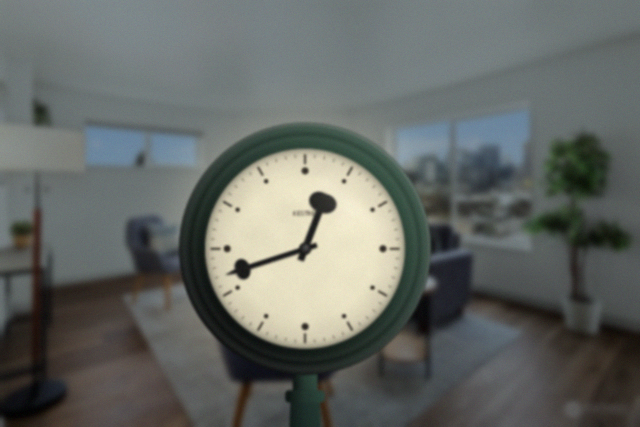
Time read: **12:42**
